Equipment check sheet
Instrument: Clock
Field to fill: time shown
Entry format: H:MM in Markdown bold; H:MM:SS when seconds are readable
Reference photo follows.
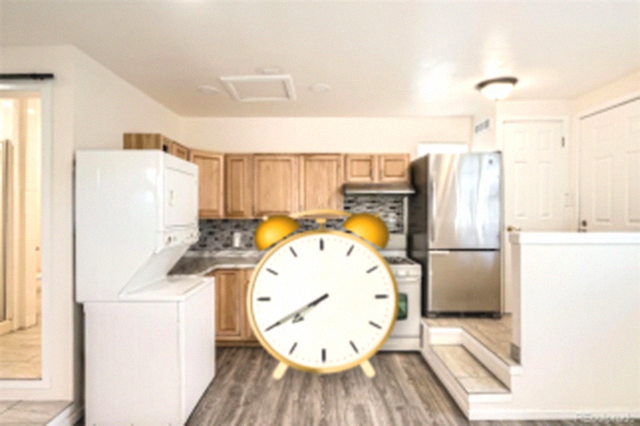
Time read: **7:40**
